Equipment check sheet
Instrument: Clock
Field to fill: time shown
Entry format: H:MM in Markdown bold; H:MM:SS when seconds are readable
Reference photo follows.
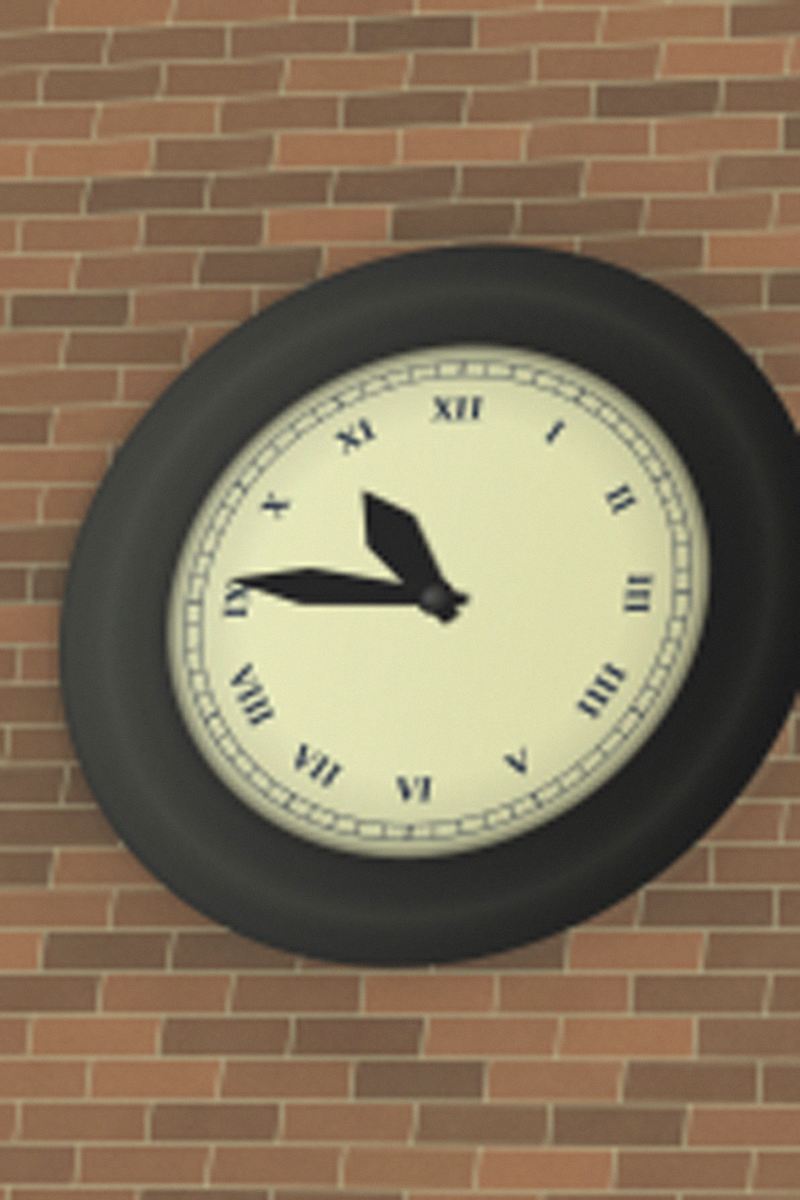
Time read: **10:46**
